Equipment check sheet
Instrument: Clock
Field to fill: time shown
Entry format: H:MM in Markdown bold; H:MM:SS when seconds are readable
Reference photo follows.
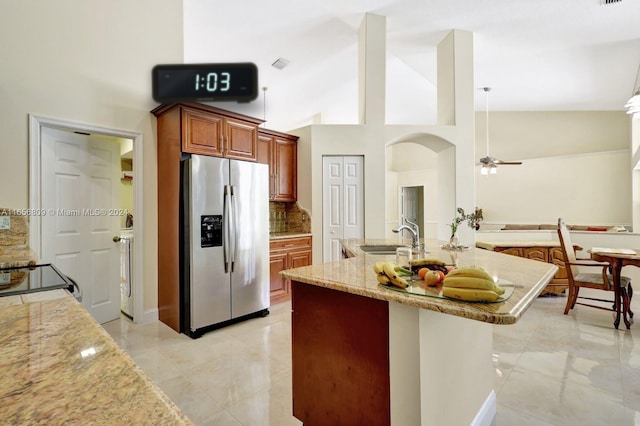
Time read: **1:03**
